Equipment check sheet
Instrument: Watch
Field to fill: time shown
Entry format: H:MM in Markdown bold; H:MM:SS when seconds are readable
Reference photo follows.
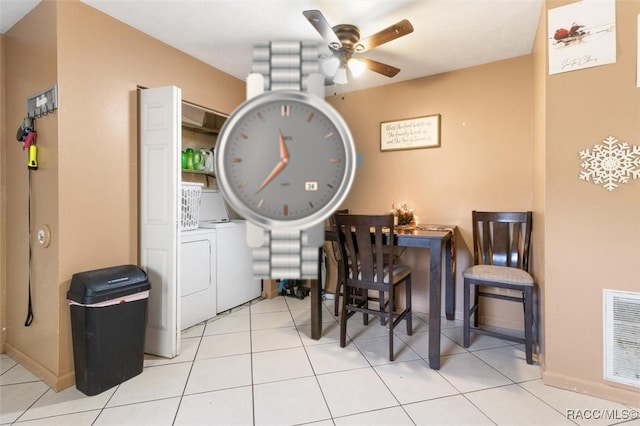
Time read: **11:37**
